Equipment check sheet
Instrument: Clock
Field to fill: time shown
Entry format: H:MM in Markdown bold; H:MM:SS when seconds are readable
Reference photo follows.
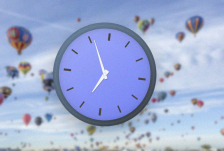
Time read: **6:56**
